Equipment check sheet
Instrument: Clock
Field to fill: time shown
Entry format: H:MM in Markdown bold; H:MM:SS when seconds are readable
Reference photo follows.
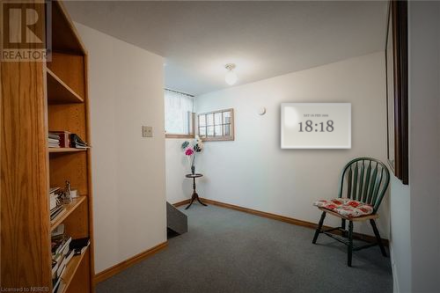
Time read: **18:18**
